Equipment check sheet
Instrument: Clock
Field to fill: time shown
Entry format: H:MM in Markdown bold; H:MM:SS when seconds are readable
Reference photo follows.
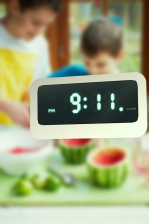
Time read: **9:11**
